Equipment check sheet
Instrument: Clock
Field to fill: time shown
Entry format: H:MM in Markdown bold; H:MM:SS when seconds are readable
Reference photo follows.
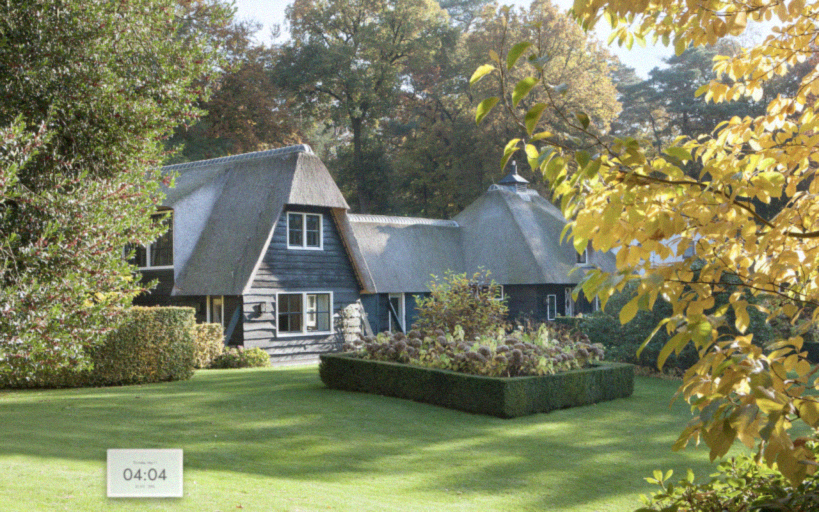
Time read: **4:04**
